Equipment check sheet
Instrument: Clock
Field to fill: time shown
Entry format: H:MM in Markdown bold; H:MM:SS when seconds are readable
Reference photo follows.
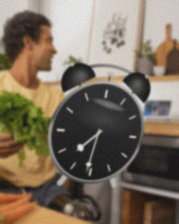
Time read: **7:31**
